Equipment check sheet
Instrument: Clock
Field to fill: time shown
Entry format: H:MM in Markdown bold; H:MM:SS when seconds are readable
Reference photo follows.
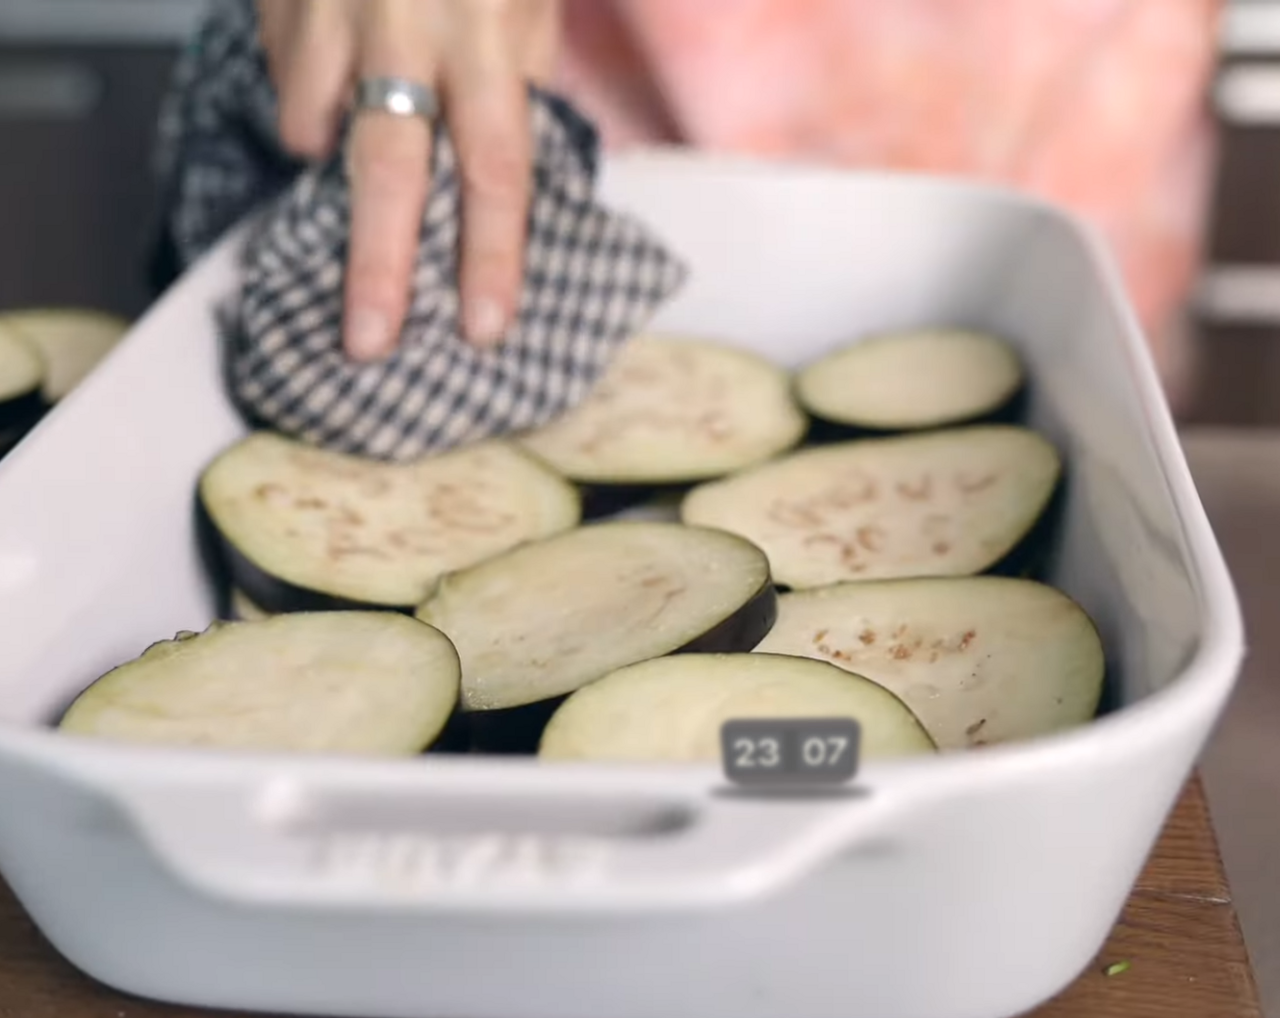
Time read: **23:07**
